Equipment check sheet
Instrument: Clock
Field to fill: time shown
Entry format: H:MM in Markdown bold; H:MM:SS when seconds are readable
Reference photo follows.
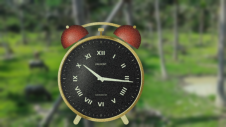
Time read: **10:16**
